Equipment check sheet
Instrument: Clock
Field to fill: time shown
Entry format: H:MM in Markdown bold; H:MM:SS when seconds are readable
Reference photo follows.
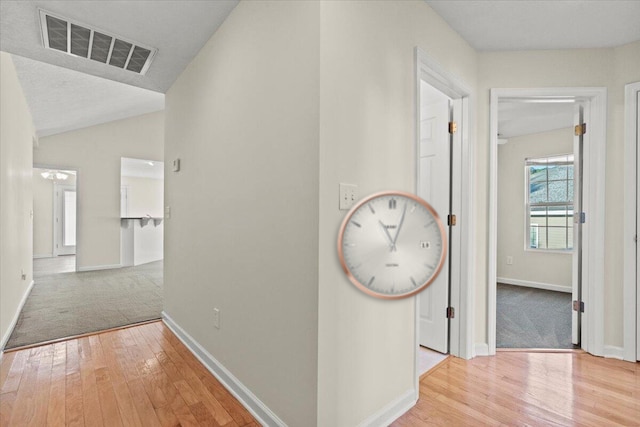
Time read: **11:03**
